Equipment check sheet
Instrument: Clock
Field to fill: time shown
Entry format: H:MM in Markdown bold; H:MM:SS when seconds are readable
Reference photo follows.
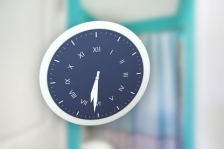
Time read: **6:31**
